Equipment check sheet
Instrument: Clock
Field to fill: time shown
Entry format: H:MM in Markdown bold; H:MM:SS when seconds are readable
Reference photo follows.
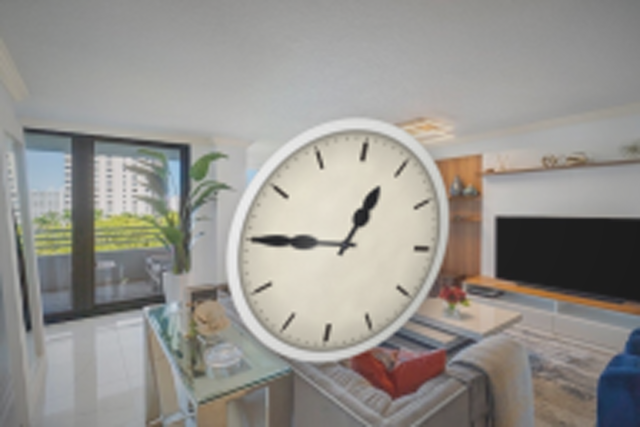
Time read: **12:45**
